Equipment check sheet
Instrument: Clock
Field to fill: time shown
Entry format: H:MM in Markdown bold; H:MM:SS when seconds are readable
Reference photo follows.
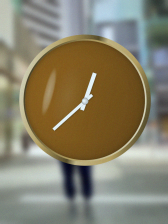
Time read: **12:38**
